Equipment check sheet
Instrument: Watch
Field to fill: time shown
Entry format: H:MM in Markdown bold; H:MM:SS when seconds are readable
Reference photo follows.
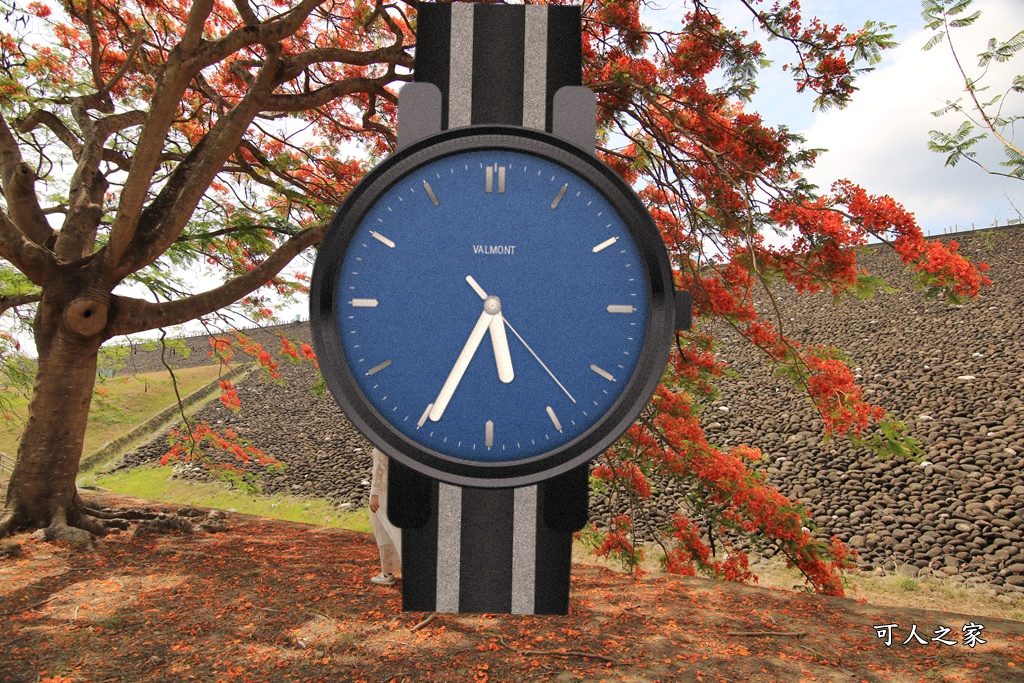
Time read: **5:34:23**
